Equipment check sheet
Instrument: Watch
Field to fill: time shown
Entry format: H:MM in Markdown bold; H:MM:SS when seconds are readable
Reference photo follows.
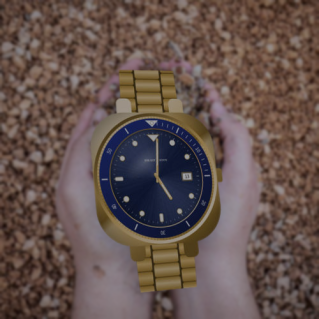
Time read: **5:01**
